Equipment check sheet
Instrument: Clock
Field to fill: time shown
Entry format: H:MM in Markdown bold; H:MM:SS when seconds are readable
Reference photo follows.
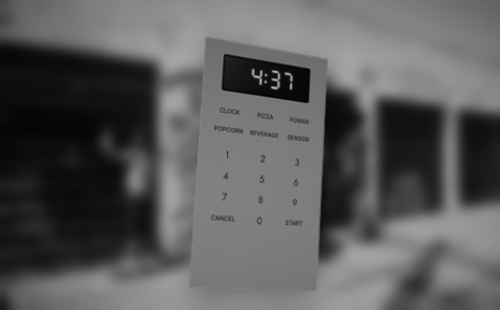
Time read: **4:37**
